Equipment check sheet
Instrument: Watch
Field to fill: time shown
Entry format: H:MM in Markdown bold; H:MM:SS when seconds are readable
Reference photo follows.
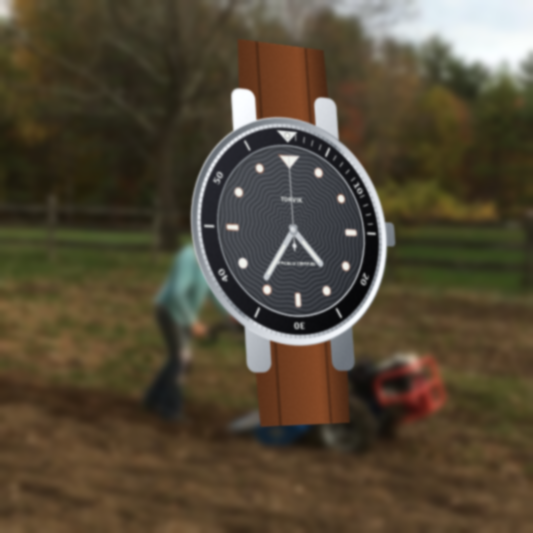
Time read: **4:36:00**
